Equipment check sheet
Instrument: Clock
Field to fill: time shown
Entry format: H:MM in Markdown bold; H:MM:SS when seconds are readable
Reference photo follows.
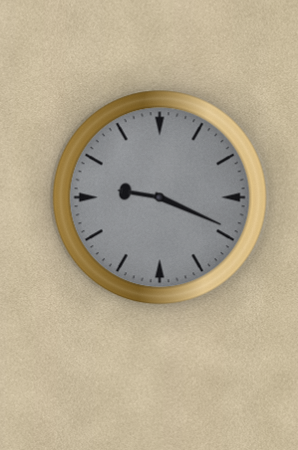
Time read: **9:19**
